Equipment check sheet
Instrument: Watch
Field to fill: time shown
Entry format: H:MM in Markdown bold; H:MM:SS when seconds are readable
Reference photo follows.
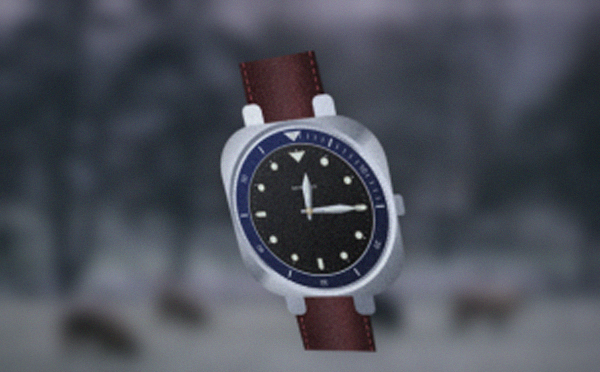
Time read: **12:15**
